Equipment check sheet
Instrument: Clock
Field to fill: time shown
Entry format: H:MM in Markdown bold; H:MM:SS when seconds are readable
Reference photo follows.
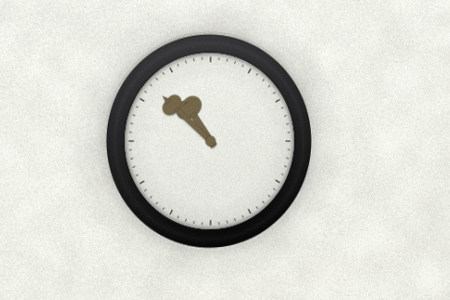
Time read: **10:52**
